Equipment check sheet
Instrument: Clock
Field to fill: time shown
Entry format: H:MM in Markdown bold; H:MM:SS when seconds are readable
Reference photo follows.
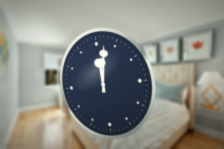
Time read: **12:02**
